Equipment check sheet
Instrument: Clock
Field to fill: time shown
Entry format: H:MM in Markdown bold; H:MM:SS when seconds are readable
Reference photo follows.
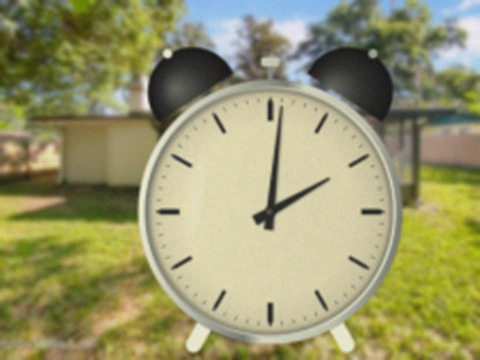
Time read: **2:01**
